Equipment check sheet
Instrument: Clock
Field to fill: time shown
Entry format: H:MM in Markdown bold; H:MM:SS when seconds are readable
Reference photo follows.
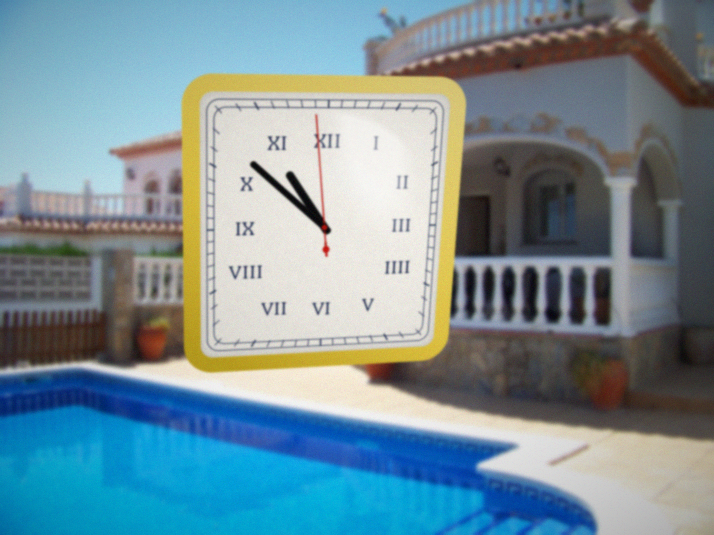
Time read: **10:51:59**
